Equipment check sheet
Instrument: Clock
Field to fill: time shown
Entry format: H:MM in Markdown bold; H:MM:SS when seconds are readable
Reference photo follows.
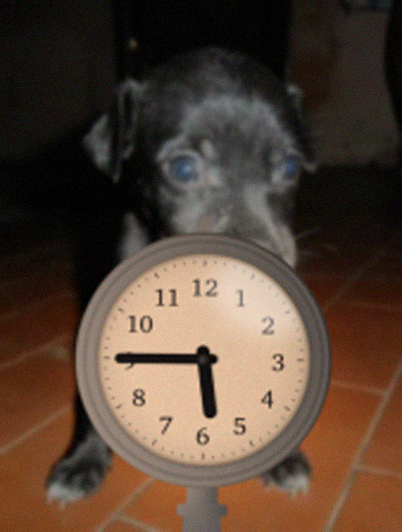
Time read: **5:45**
